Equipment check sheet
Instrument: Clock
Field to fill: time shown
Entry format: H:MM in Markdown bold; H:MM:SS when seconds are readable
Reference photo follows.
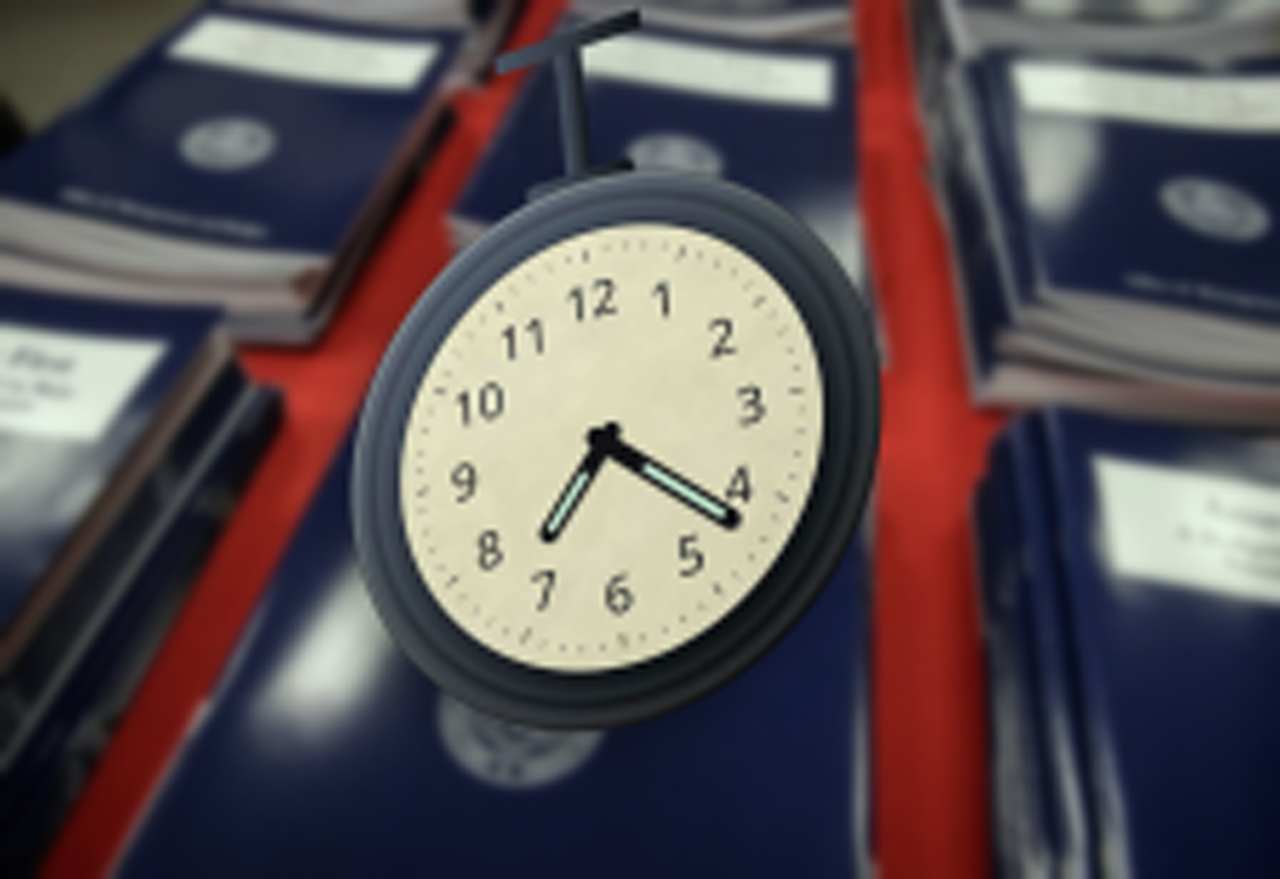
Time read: **7:22**
